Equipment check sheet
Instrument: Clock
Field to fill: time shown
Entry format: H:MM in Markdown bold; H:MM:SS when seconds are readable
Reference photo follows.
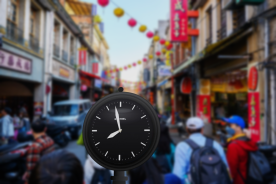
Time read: **7:58**
